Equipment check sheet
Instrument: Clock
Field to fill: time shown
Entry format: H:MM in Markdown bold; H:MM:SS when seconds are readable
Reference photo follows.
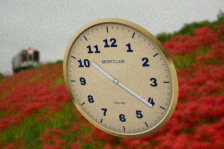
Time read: **10:21**
